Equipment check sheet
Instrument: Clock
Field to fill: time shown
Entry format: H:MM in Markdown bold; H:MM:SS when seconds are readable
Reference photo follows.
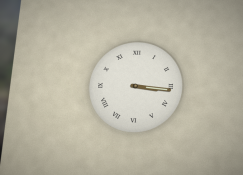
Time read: **3:16**
